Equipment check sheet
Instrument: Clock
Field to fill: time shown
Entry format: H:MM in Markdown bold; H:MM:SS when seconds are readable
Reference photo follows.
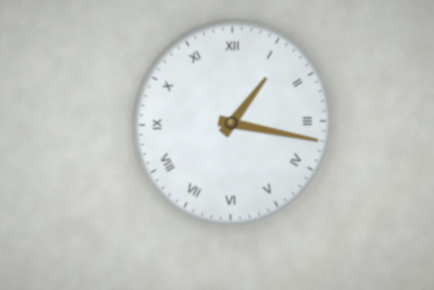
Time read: **1:17**
